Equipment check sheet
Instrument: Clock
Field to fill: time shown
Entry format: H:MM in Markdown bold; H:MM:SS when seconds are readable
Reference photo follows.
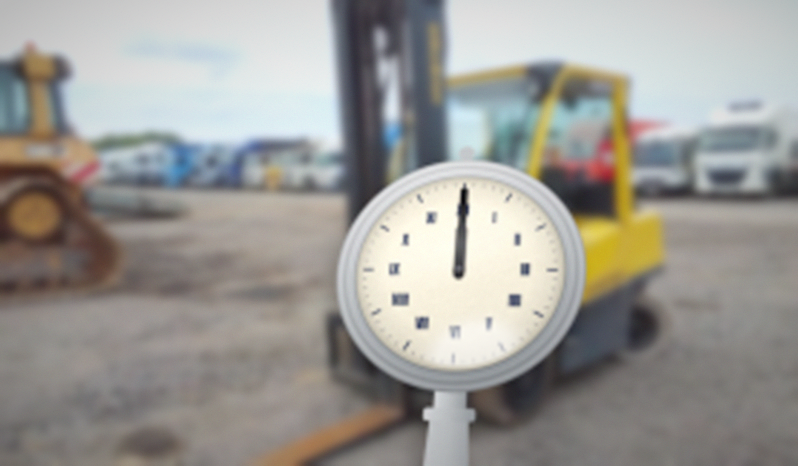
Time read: **12:00**
